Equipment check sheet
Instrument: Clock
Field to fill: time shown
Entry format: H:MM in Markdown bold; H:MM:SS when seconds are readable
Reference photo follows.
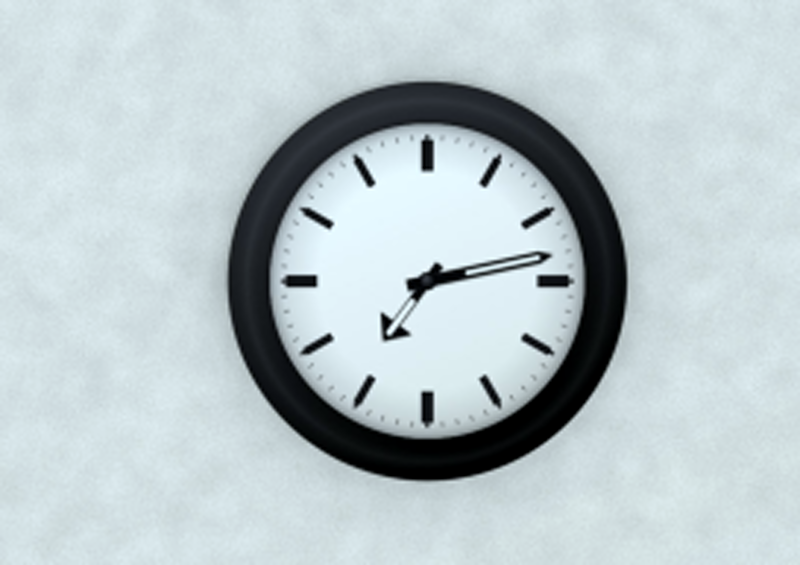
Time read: **7:13**
